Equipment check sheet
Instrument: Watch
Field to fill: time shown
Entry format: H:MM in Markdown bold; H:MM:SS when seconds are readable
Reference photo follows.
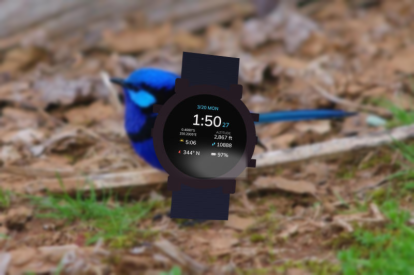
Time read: **1:50**
